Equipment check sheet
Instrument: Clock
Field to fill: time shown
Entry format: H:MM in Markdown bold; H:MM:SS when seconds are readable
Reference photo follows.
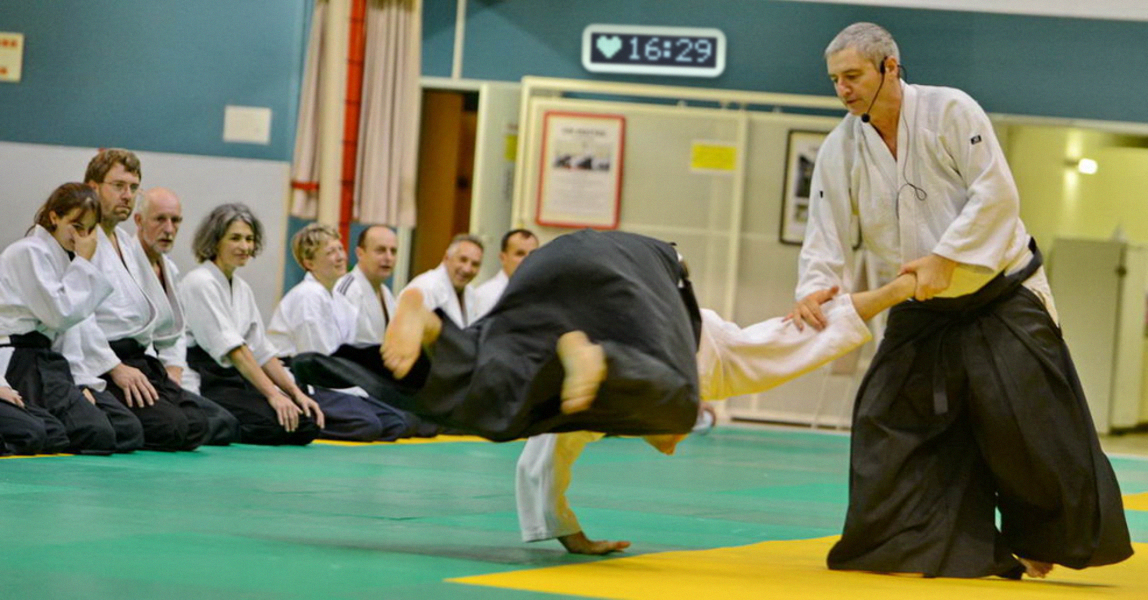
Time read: **16:29**
